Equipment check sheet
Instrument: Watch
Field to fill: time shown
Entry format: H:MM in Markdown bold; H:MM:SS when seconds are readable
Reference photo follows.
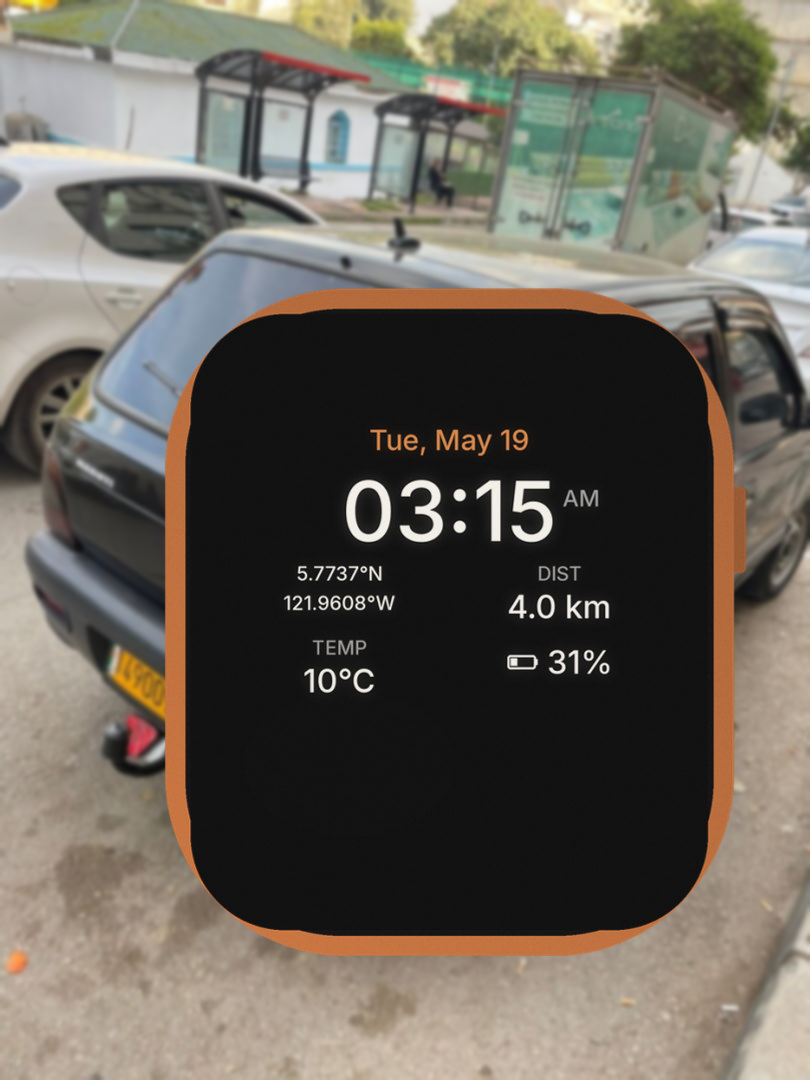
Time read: **3:15**
